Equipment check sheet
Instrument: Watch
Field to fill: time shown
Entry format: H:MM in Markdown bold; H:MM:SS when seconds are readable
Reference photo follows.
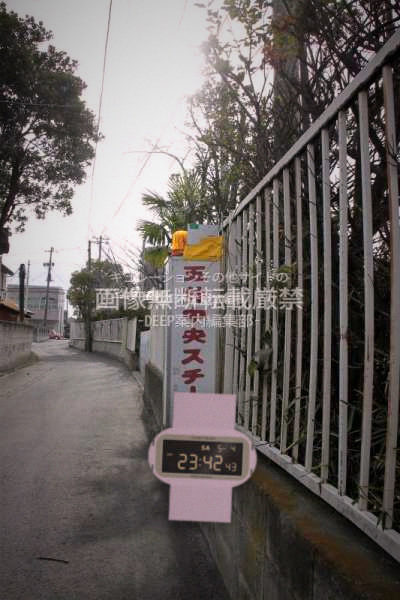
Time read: **23:42**
